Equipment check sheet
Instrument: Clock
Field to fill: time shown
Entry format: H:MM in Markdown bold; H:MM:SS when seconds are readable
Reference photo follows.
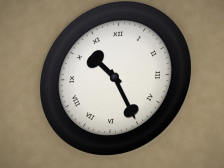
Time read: **10:25**
